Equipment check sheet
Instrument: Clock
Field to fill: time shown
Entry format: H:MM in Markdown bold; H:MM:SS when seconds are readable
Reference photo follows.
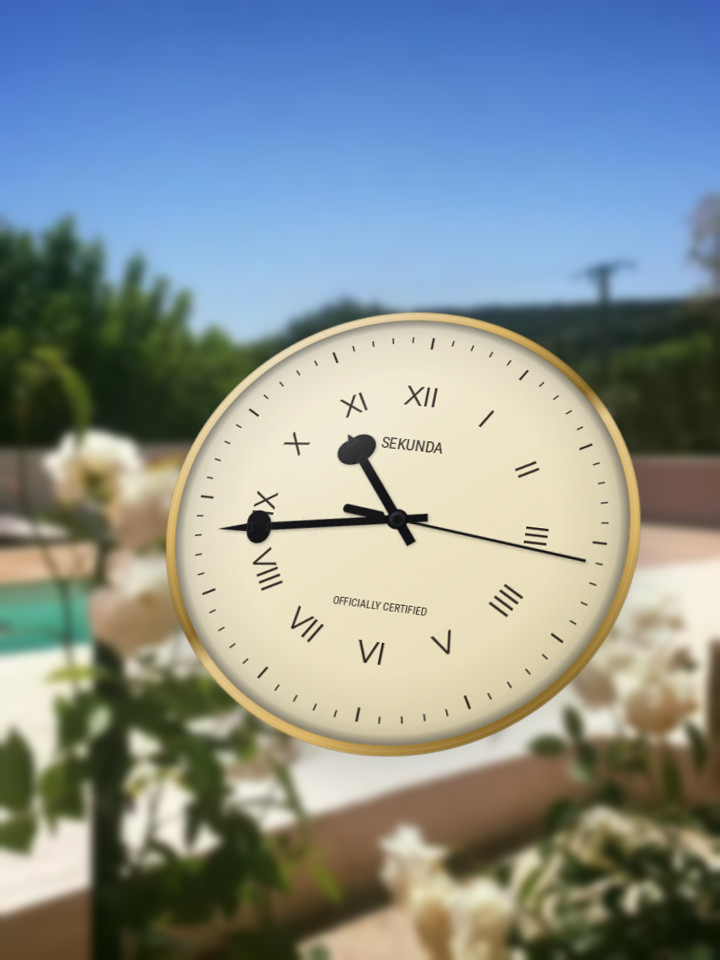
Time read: **10:43:16**
